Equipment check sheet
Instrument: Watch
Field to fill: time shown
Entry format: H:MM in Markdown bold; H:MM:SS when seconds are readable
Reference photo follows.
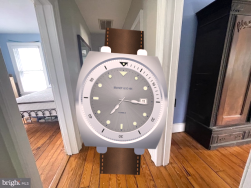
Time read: **7:16**
